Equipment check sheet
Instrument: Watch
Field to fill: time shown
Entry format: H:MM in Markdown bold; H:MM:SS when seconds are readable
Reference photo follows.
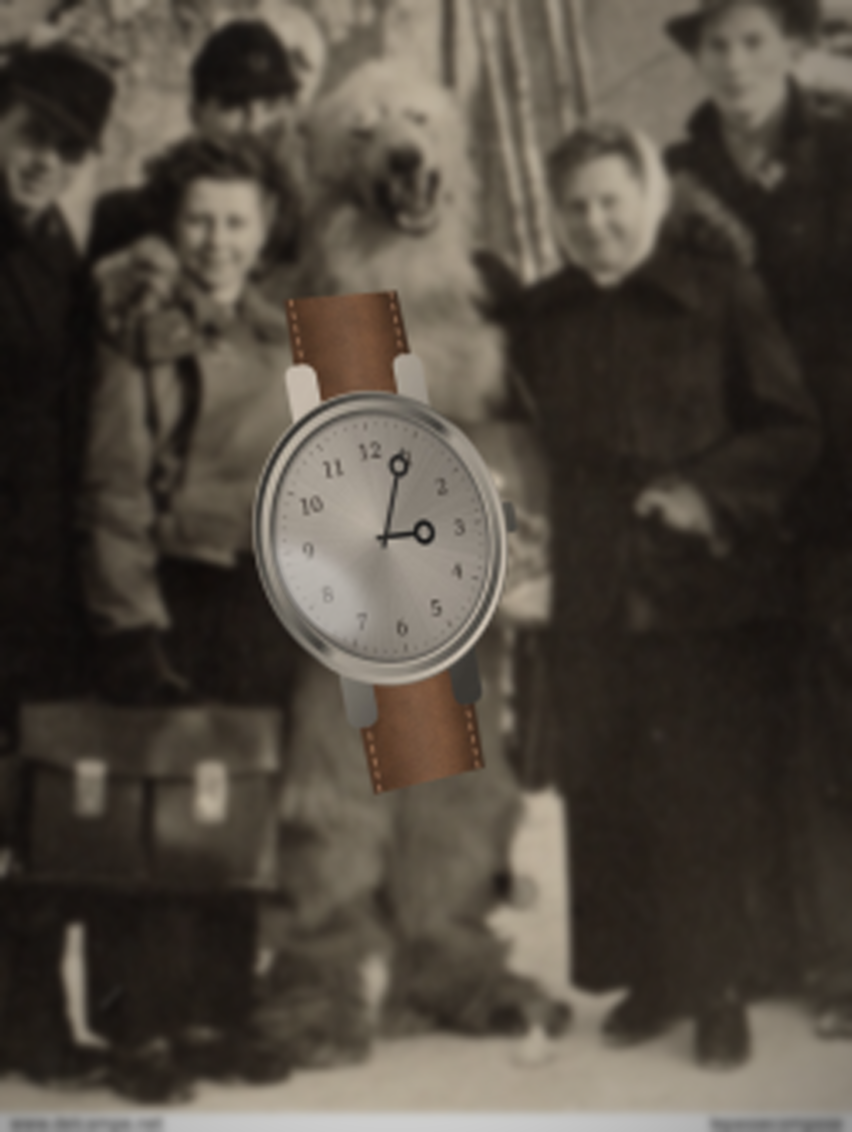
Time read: **3:04**
